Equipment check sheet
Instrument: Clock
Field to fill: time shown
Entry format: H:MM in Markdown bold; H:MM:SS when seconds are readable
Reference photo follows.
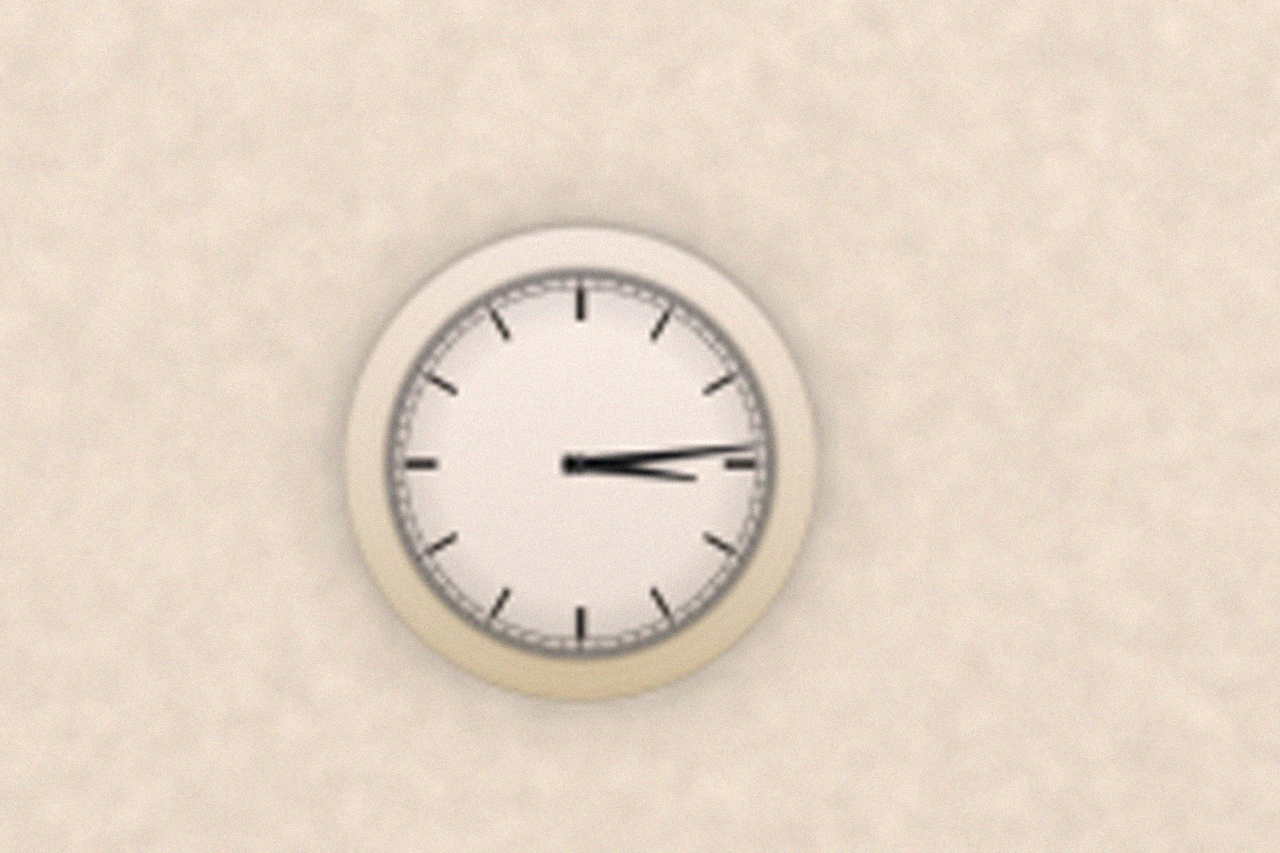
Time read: **3:14**
